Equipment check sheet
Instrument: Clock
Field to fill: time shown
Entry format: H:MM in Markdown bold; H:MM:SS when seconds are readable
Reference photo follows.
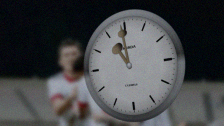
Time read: **10:59**
